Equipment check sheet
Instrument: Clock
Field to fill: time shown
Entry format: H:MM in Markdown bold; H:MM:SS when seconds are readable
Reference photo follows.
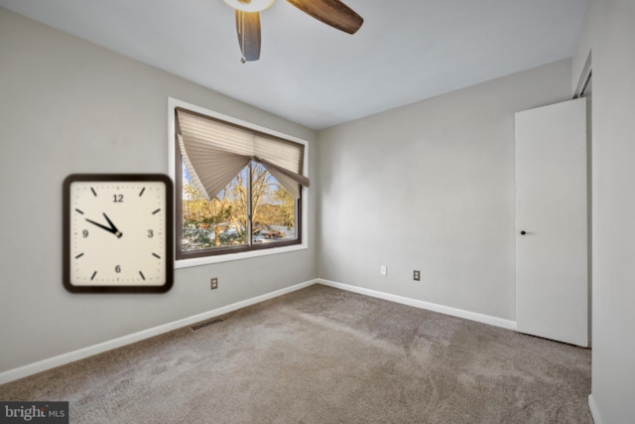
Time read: **10:49**
